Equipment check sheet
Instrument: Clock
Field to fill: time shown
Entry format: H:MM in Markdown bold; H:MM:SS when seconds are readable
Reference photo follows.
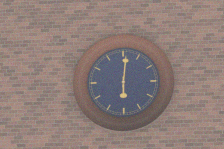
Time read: **6:01**
